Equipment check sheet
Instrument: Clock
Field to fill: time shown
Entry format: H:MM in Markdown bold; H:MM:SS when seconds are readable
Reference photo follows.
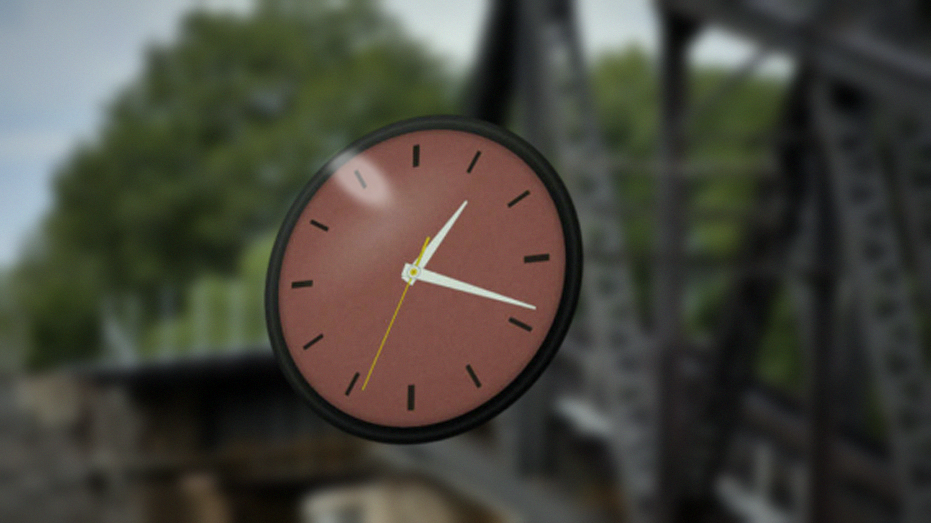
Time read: **1:18:34**
